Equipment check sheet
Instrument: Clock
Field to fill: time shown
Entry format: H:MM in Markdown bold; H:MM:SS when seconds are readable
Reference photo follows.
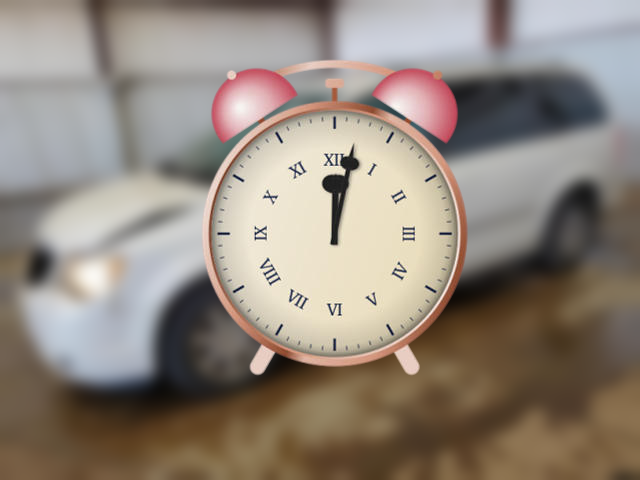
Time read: **12:02**
